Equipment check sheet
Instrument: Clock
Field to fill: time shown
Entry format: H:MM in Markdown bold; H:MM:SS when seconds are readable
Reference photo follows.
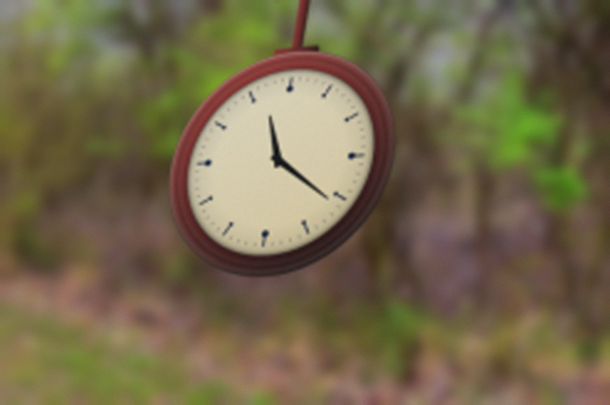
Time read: **11:21**
